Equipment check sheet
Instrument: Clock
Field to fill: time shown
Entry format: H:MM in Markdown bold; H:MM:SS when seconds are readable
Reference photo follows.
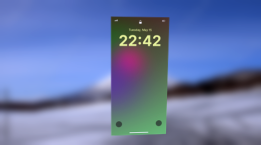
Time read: **22:42**
